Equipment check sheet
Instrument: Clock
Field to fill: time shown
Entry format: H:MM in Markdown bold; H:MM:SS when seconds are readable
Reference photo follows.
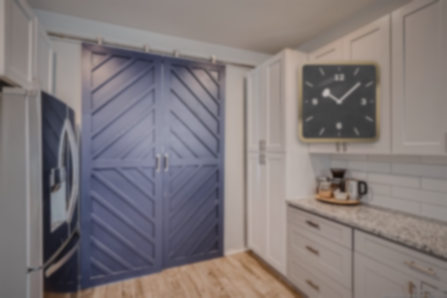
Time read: **10:08**
